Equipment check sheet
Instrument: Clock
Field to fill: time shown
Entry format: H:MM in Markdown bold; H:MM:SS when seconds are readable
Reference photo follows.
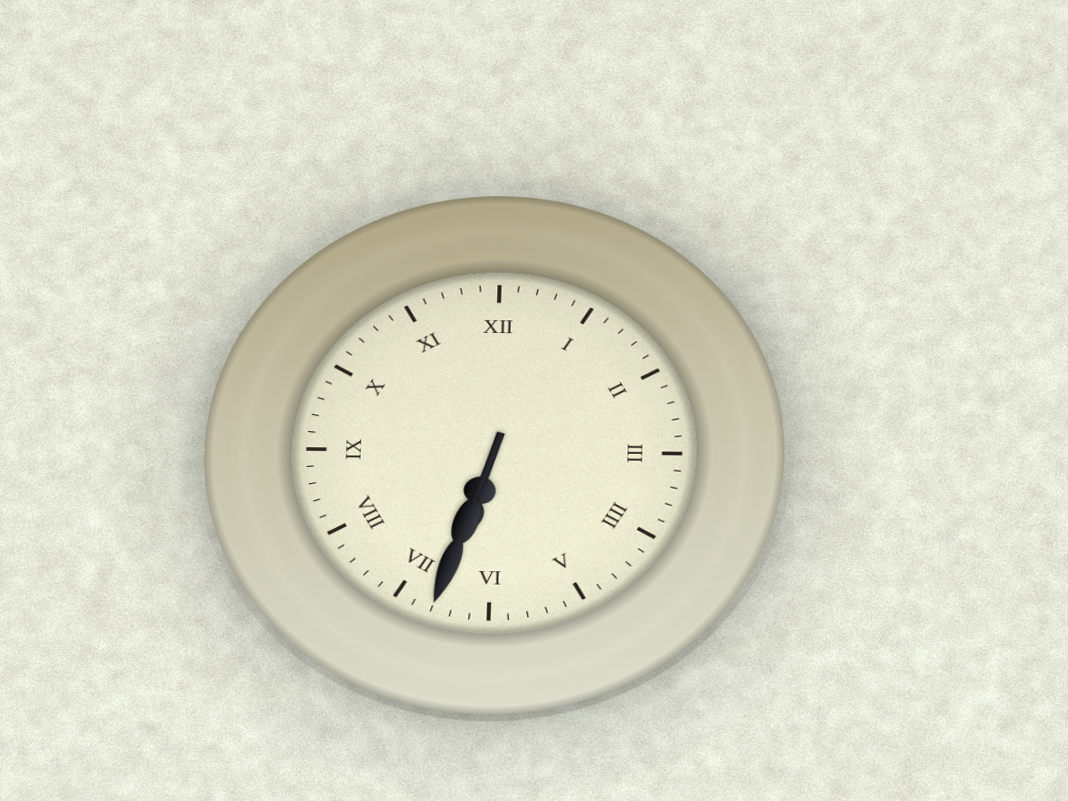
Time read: **6:33**
